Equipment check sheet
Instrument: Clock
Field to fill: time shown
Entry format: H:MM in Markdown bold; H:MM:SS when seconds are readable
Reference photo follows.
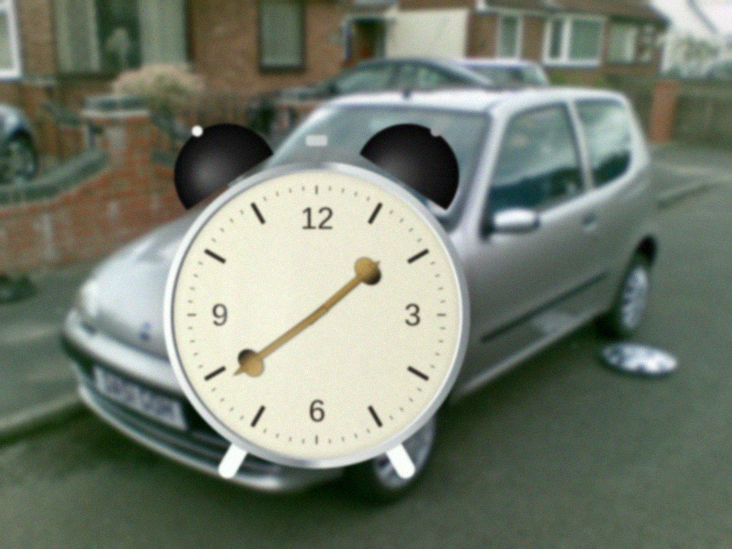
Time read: **1:39**
